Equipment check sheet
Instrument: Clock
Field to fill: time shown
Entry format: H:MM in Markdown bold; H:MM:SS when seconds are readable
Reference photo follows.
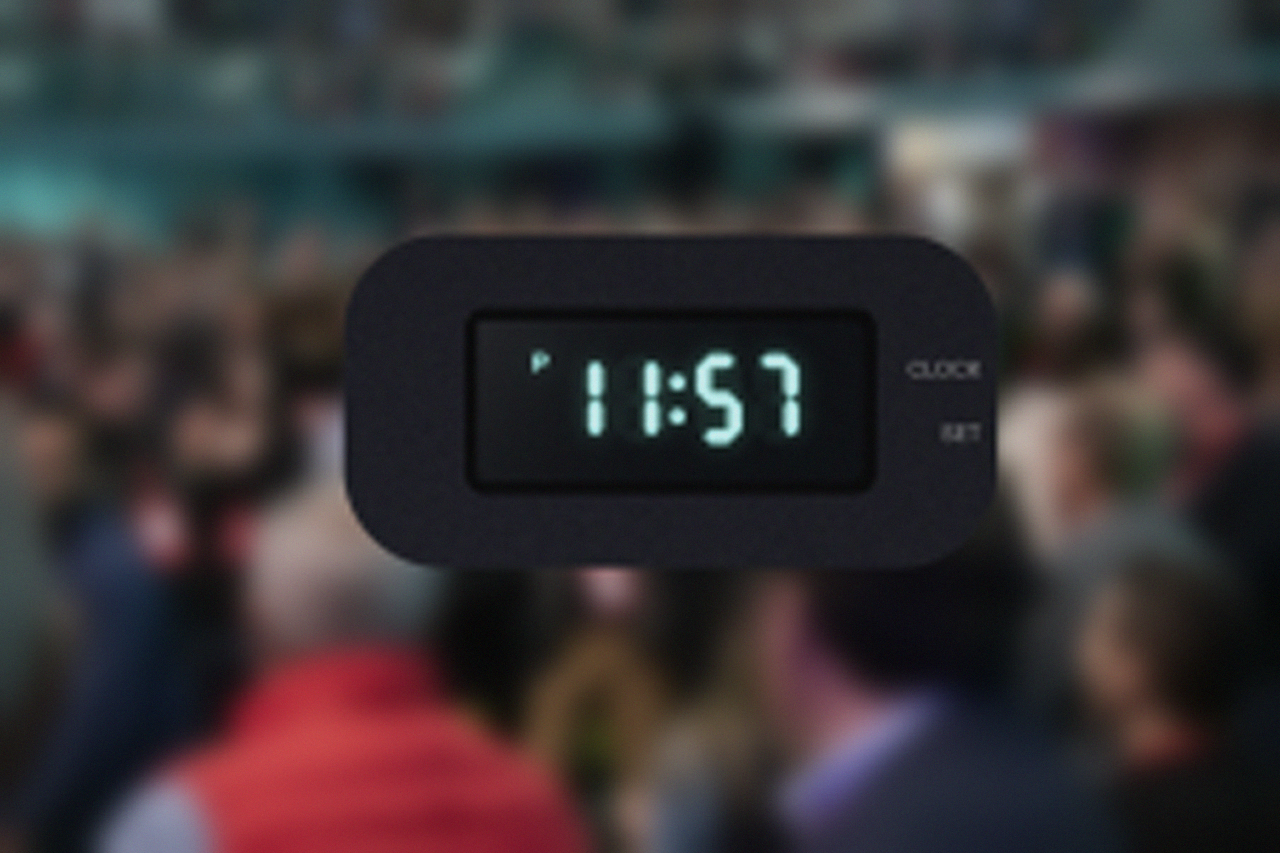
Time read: **11:57**
